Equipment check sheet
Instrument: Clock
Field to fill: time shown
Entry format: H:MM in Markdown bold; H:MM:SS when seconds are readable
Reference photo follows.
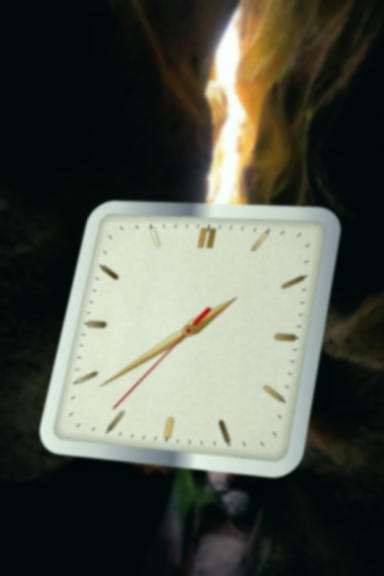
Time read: **1:38:36**
